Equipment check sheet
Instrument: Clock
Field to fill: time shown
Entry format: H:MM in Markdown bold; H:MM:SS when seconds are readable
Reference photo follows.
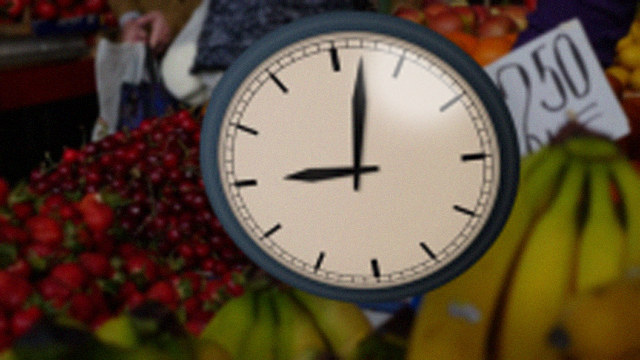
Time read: **9:02**
